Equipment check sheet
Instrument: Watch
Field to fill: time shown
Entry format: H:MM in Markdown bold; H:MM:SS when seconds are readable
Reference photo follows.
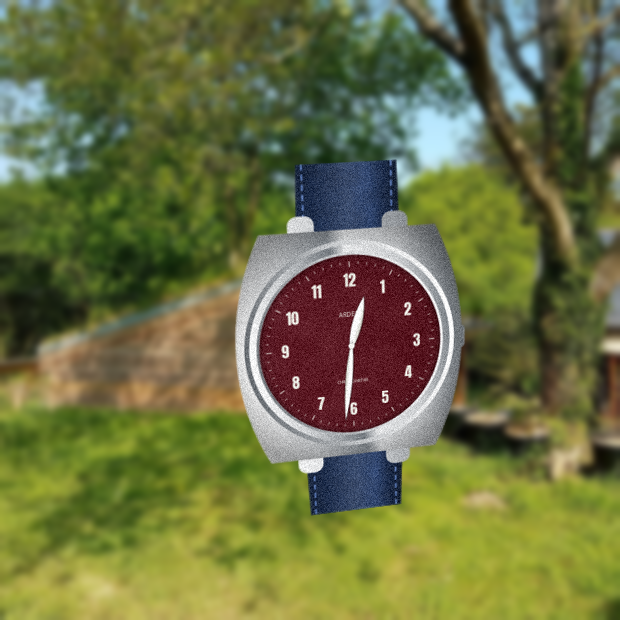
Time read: **12:31**
